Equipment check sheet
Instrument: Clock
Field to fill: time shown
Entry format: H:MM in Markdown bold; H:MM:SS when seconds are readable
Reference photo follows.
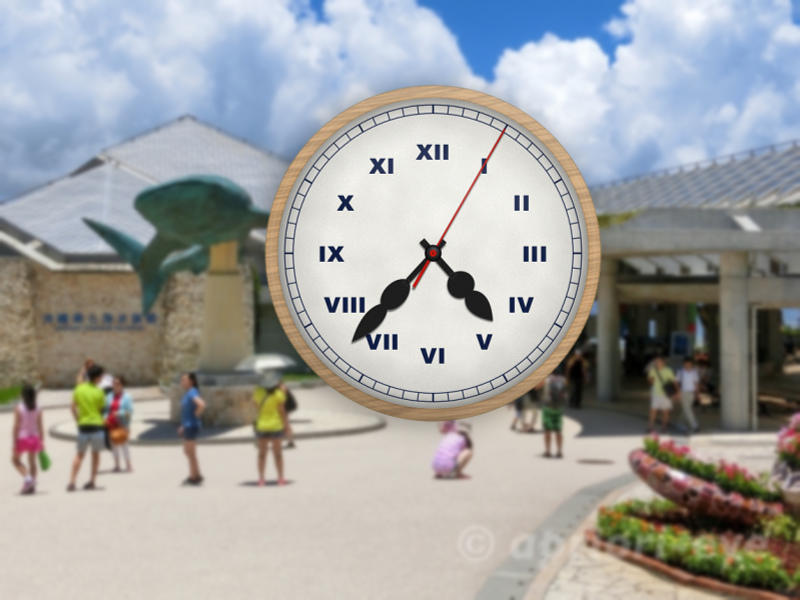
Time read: **4:37:05**
